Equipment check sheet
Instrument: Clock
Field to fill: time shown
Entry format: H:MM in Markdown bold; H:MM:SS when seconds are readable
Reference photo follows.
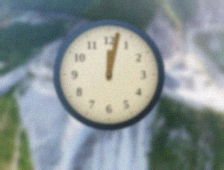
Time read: **12:02**
